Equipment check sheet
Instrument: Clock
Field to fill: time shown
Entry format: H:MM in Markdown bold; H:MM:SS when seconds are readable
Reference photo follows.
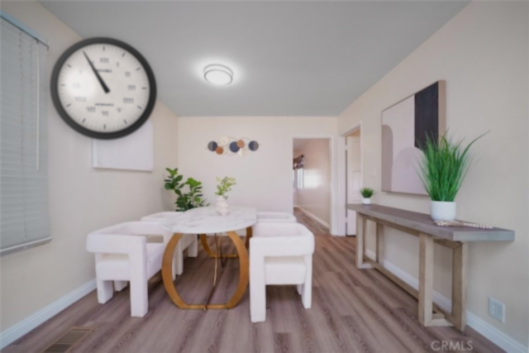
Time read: **10:55**
